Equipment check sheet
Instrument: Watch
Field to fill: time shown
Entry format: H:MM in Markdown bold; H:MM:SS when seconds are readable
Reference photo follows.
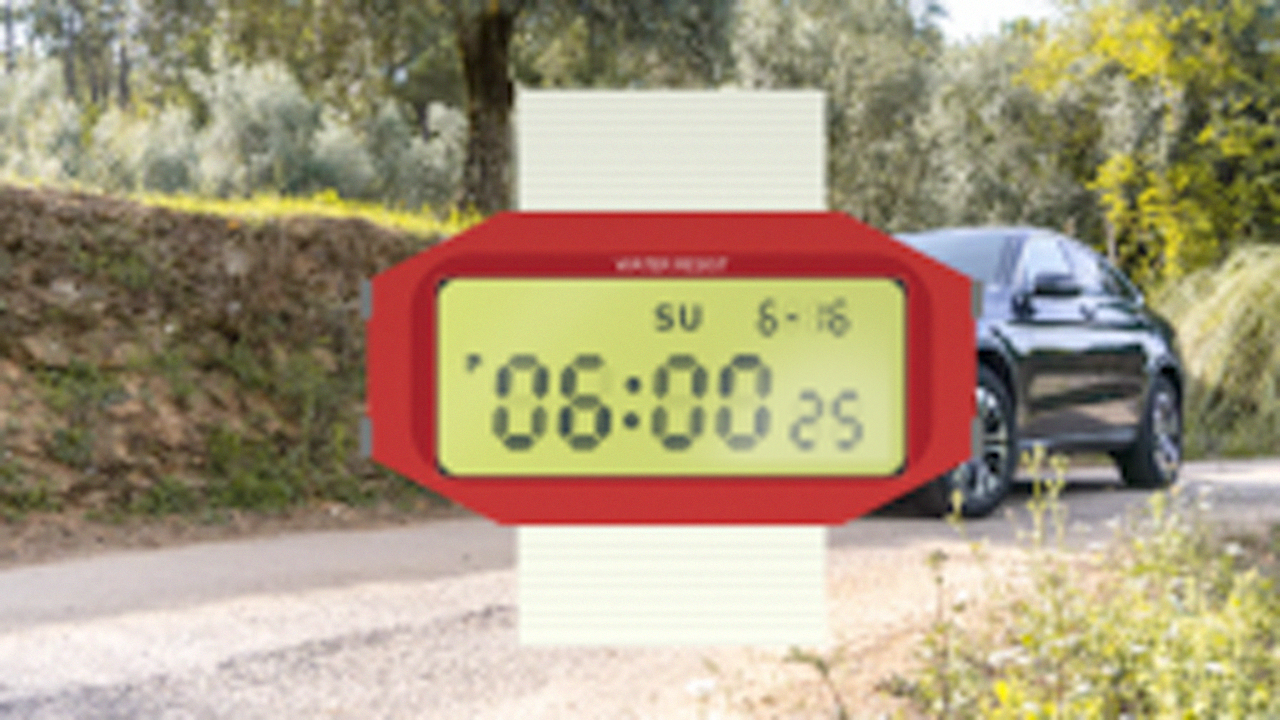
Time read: **6:00:25**
